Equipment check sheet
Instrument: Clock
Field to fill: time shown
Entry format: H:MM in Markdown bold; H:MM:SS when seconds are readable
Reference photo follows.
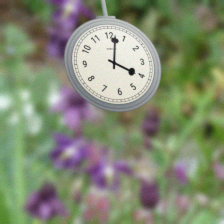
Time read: **4:02**
